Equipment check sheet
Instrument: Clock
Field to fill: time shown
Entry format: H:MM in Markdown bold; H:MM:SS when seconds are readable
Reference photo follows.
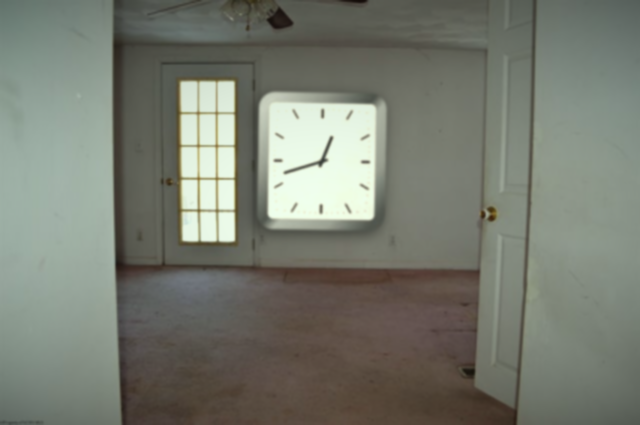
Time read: **12:42**
